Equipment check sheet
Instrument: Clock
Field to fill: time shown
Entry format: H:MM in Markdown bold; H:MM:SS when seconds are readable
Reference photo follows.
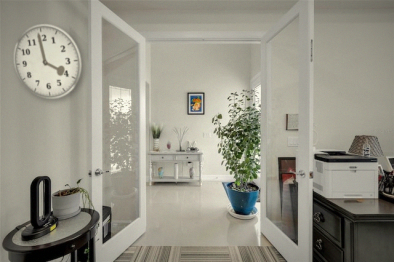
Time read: **3:59**
